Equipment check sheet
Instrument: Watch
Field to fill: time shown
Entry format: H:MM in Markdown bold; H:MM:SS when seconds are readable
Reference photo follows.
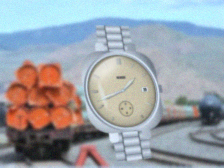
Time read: **1:42**
